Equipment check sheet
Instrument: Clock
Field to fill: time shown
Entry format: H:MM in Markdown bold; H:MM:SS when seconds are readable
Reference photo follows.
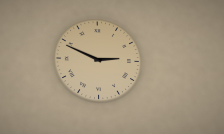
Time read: **2:49**
